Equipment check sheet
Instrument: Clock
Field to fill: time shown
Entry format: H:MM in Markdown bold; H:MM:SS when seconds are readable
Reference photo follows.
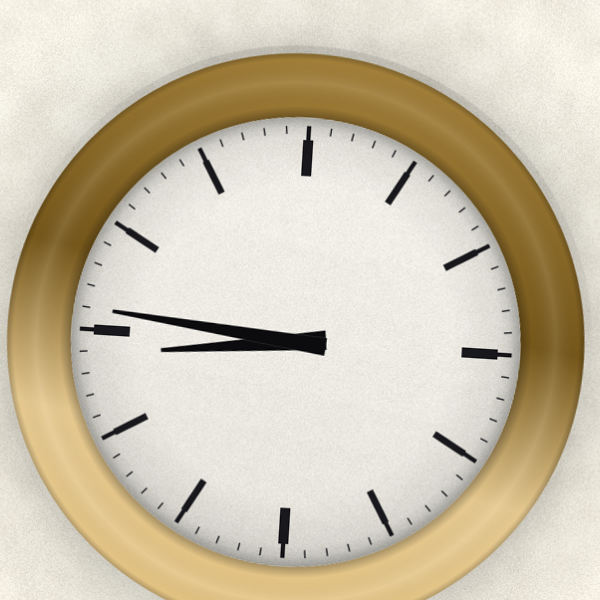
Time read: **8:46**
